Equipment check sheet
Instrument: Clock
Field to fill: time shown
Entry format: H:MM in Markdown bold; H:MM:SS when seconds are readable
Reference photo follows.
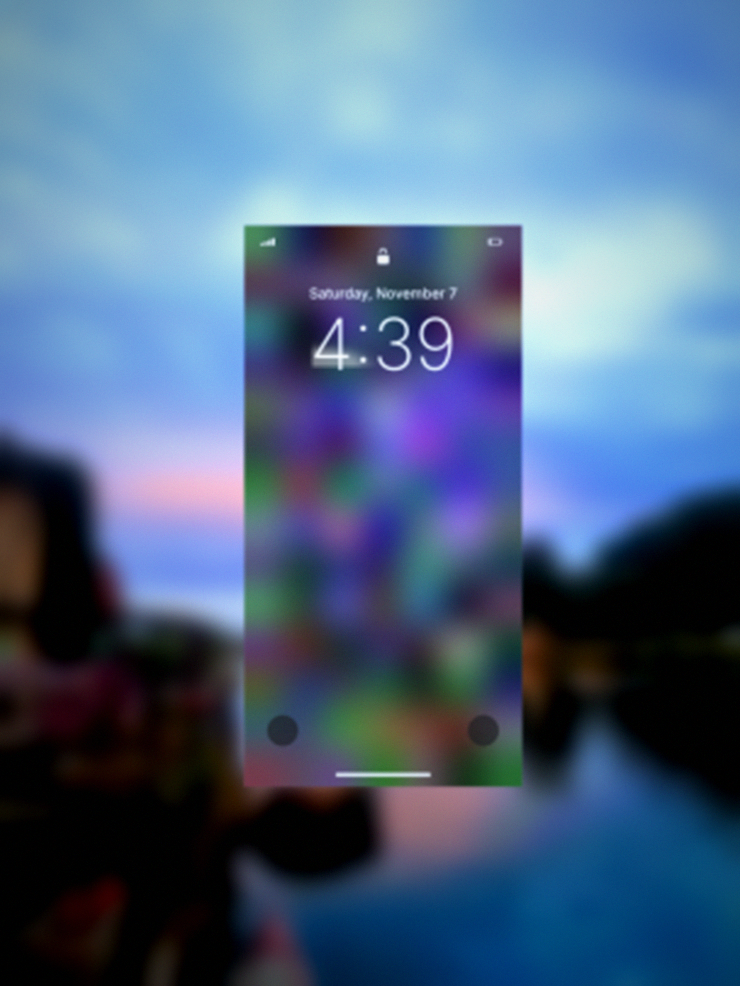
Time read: **4:39**
